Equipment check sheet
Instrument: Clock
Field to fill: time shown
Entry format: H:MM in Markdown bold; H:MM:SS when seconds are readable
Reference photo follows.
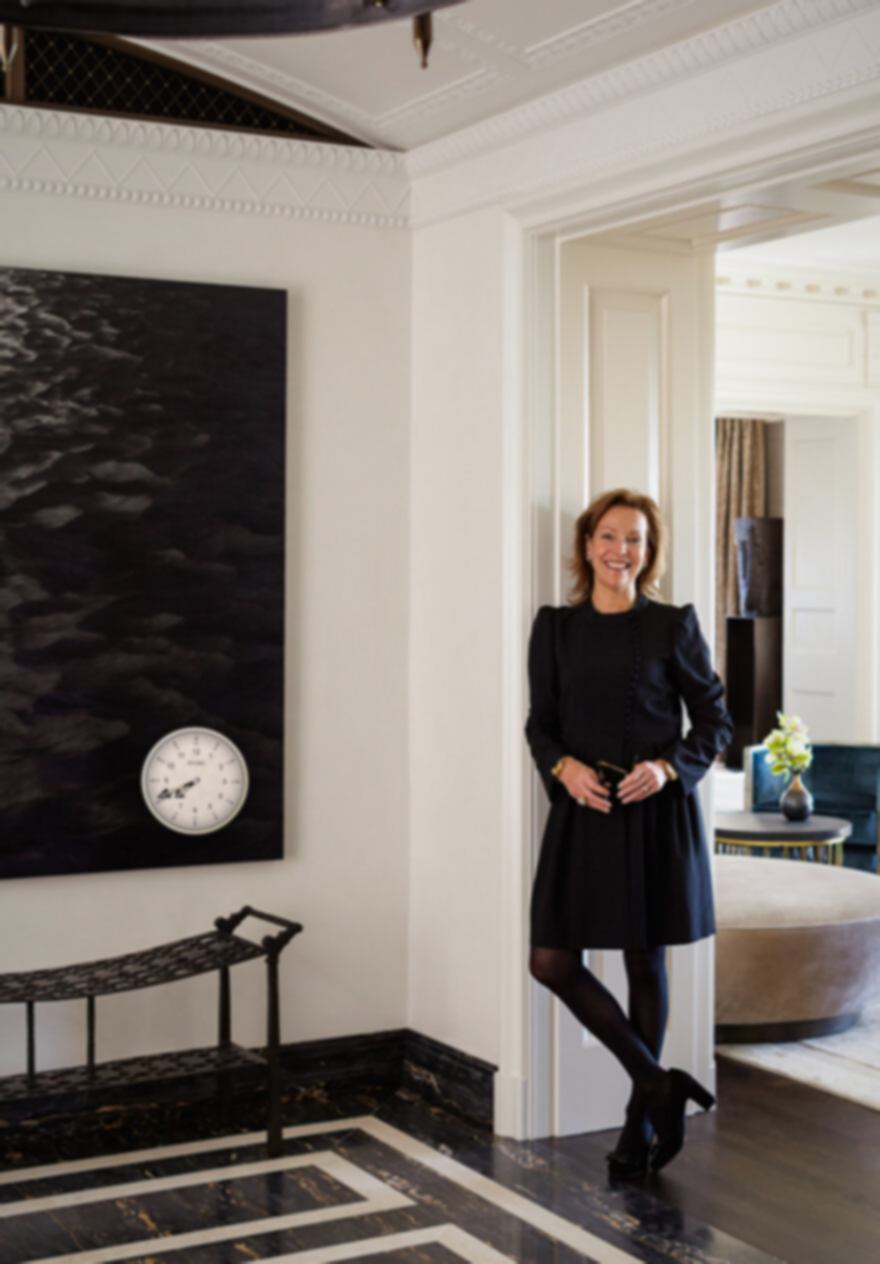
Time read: **7:41**
